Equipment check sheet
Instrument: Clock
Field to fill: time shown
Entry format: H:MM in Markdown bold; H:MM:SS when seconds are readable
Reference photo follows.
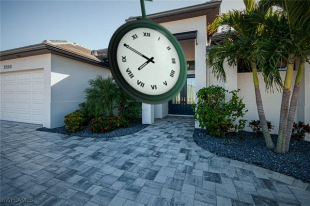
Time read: **7:50**
